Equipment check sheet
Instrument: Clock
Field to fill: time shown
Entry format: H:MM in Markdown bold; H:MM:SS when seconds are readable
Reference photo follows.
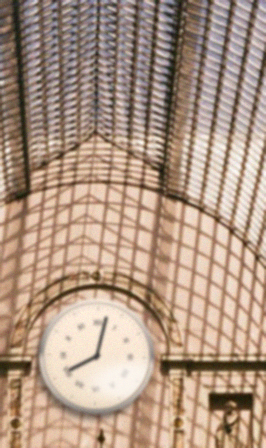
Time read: **8:02**
